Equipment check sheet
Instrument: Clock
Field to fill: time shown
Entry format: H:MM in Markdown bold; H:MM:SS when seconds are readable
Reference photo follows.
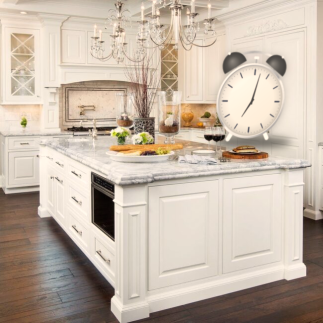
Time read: **7:02**
